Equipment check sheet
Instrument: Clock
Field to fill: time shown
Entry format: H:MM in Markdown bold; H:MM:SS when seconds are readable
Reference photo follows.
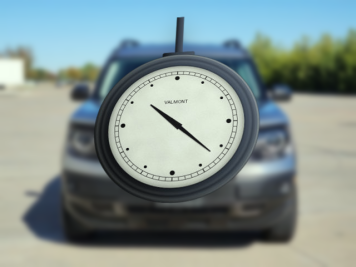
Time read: **10:22**
